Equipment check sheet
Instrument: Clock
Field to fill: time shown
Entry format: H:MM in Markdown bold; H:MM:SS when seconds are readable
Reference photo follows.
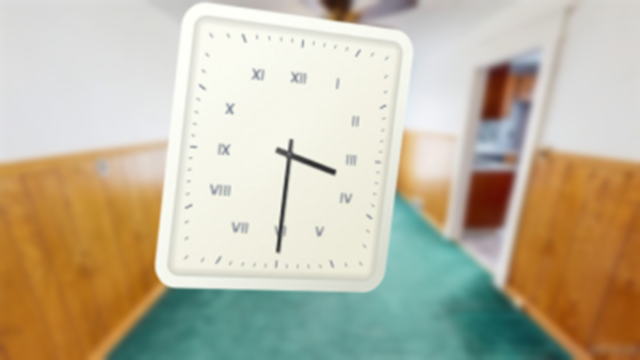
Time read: **3:30**
